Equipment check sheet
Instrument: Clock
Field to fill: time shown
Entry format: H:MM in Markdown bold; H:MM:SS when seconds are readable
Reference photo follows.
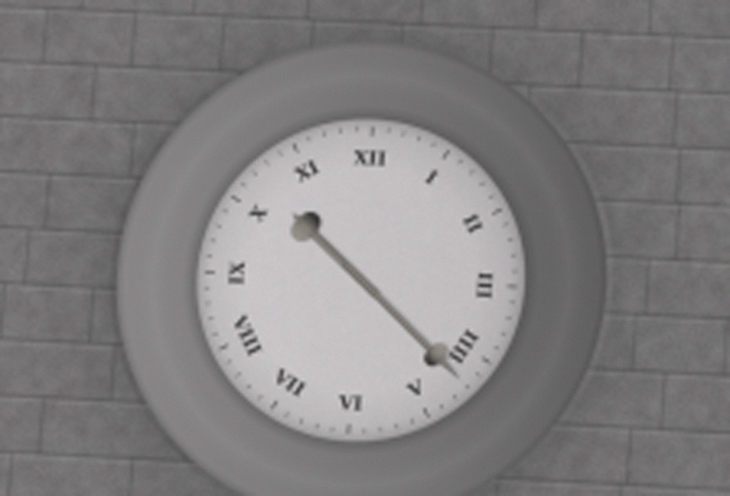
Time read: **10:22**
